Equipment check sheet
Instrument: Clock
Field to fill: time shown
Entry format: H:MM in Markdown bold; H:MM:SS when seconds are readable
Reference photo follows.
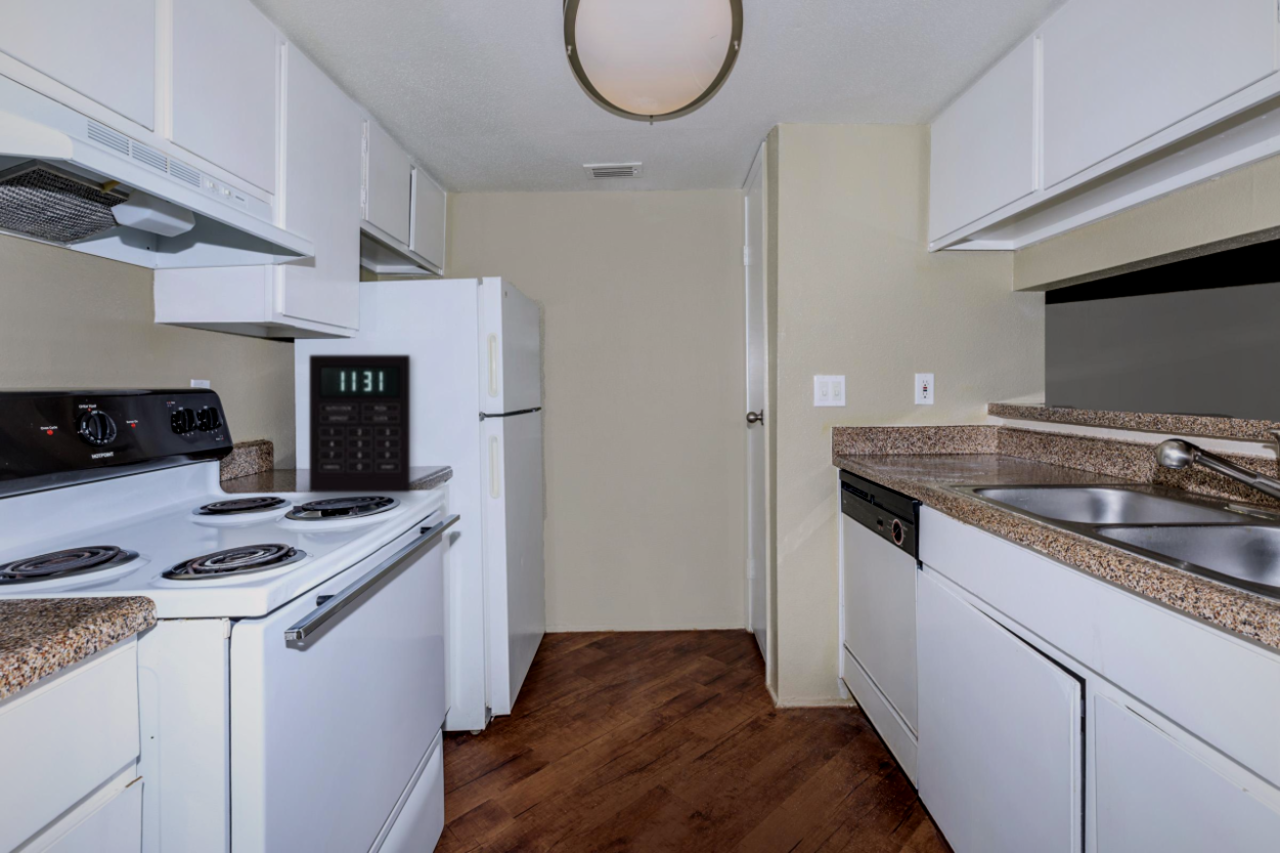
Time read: **11:31**
